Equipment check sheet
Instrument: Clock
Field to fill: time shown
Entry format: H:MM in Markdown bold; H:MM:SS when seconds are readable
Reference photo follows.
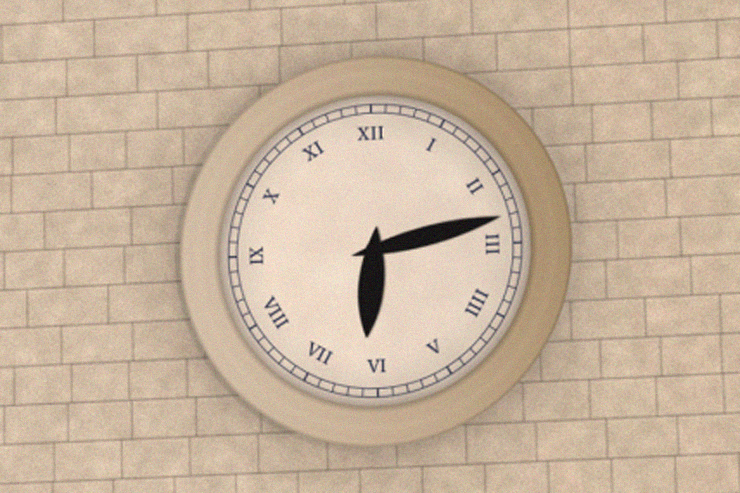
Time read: **6:13**
